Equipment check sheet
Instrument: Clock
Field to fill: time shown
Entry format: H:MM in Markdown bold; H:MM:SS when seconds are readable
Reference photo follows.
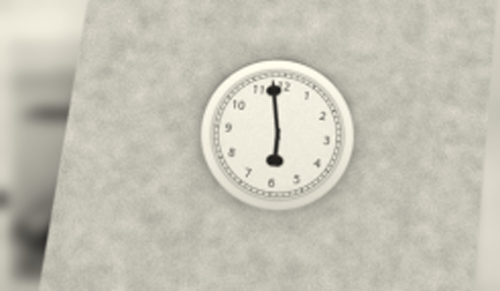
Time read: **5:58**
